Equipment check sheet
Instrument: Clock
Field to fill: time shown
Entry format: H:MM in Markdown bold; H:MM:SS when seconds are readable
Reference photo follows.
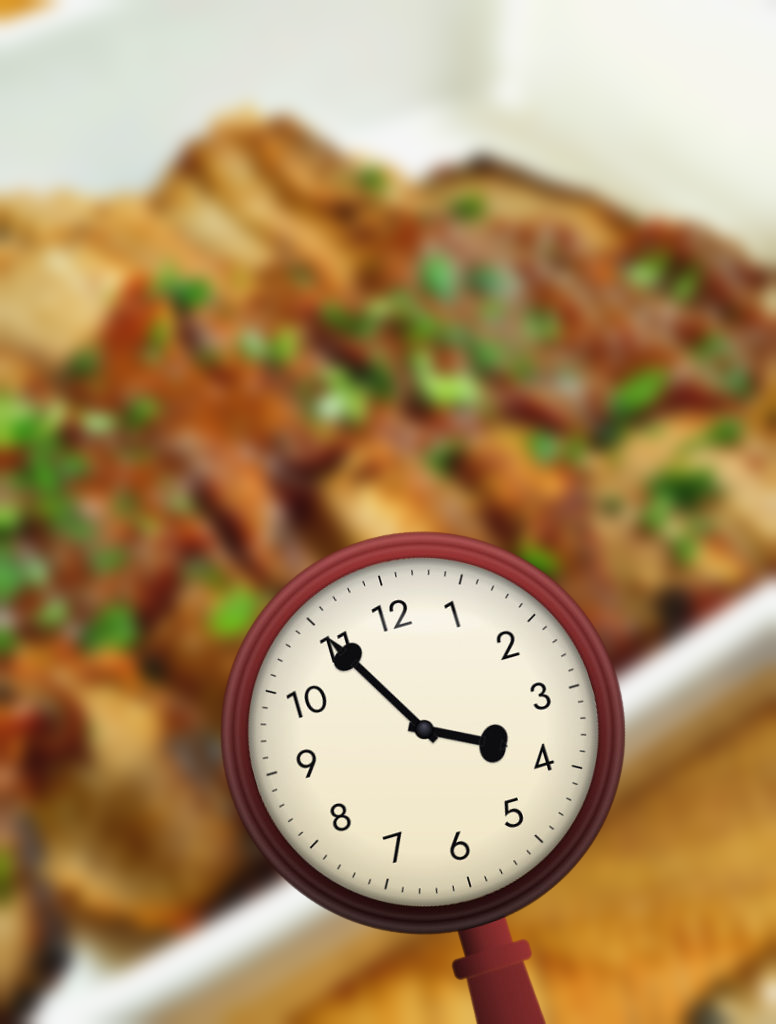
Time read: **3:55**
